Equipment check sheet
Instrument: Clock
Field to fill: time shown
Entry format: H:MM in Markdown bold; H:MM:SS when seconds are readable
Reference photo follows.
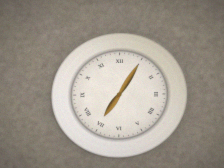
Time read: **7:05**
